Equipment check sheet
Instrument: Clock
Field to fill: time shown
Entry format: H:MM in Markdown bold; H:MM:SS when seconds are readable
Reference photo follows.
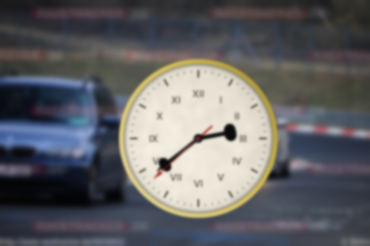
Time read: **2:38:38**
